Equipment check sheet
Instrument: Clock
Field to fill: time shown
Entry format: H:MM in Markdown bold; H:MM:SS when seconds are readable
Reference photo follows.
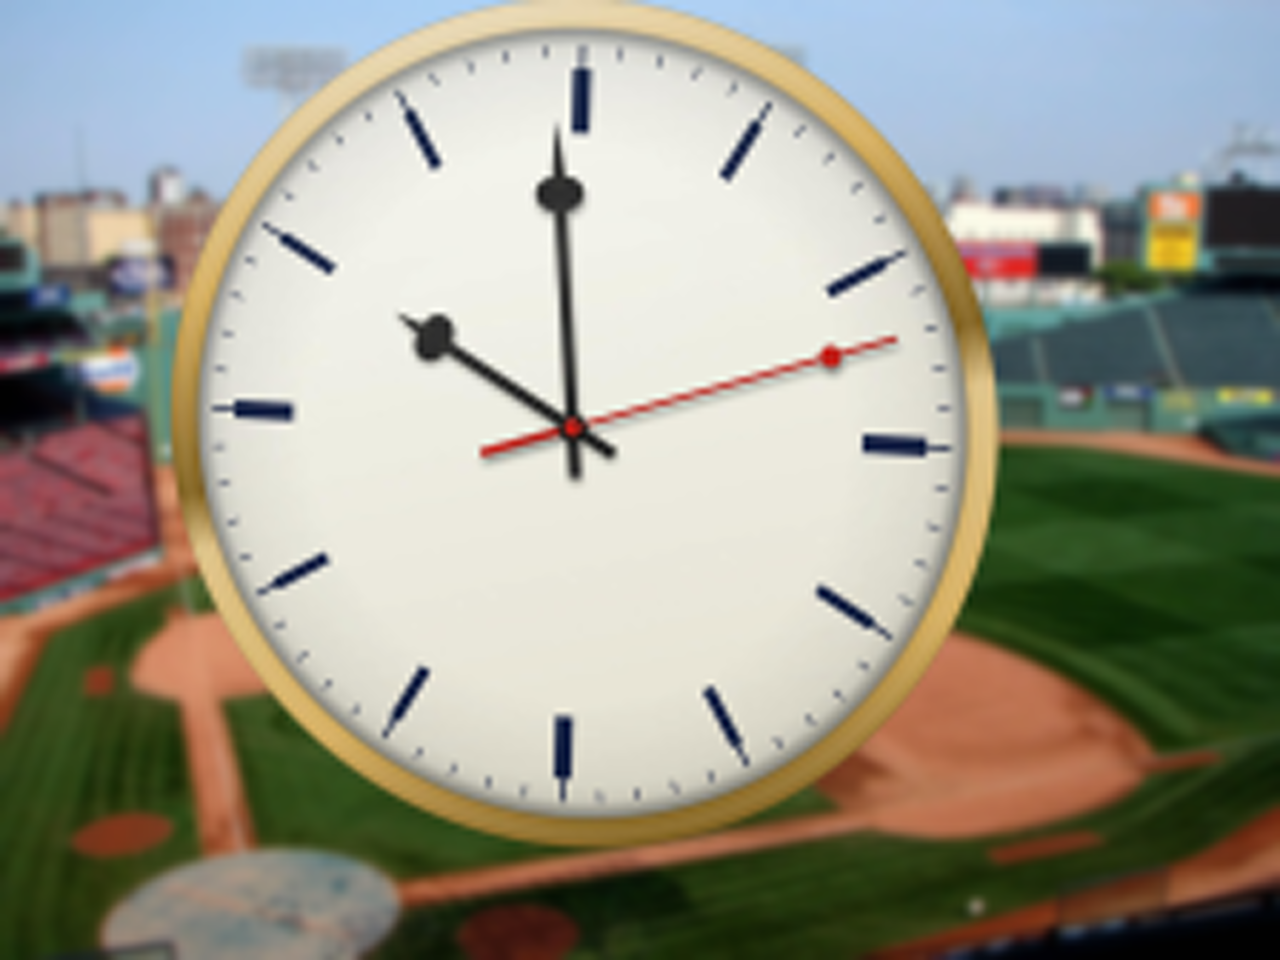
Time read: **9:59:12**
